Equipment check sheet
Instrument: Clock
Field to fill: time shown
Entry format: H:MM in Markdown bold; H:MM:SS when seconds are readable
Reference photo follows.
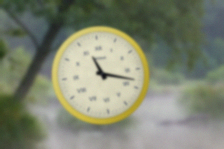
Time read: **11:18**
